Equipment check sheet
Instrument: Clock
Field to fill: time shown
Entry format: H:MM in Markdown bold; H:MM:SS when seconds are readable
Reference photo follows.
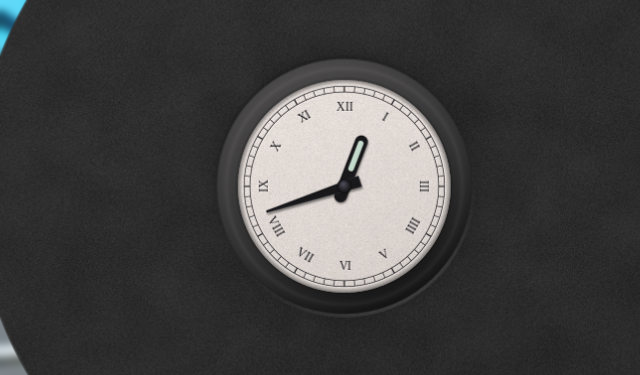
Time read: **12:42**
